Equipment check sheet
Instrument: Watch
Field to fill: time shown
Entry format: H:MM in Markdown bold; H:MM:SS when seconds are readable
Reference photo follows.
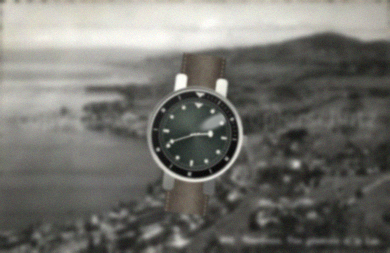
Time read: **2:41**
